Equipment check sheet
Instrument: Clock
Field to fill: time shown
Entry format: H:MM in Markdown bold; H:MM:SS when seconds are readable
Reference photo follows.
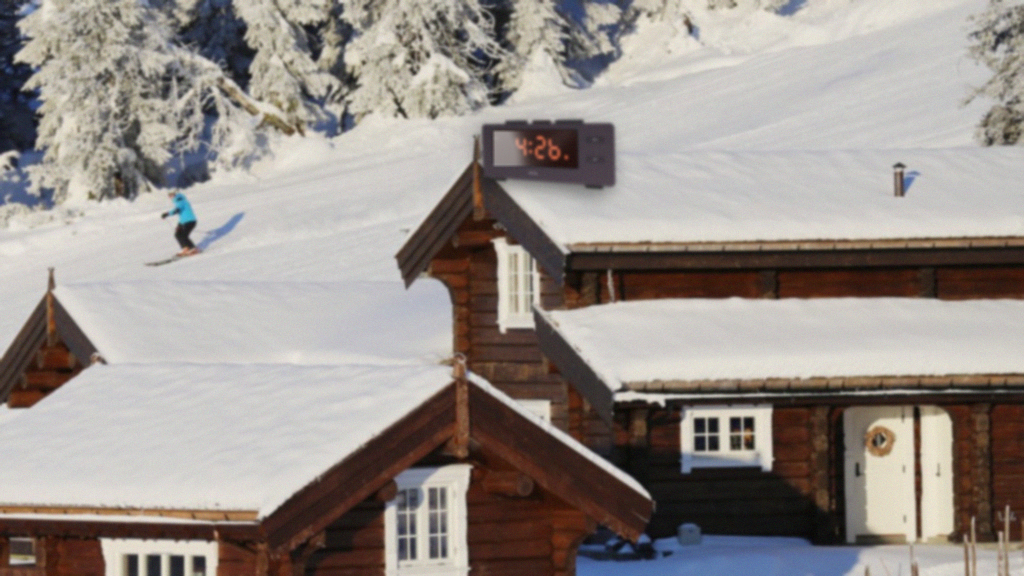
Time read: **4:26**
